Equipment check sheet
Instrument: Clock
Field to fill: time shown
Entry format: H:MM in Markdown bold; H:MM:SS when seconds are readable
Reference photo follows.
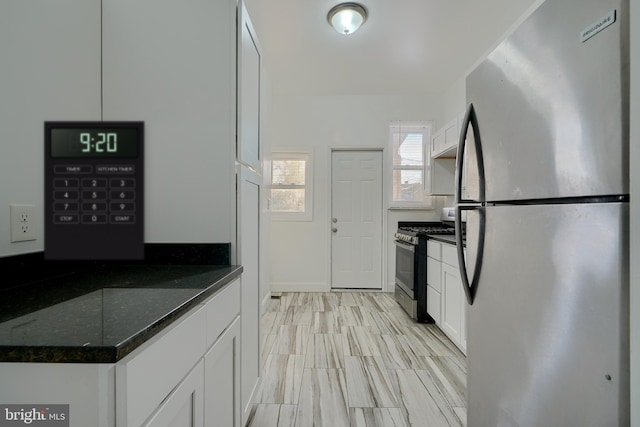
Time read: **9:20**
